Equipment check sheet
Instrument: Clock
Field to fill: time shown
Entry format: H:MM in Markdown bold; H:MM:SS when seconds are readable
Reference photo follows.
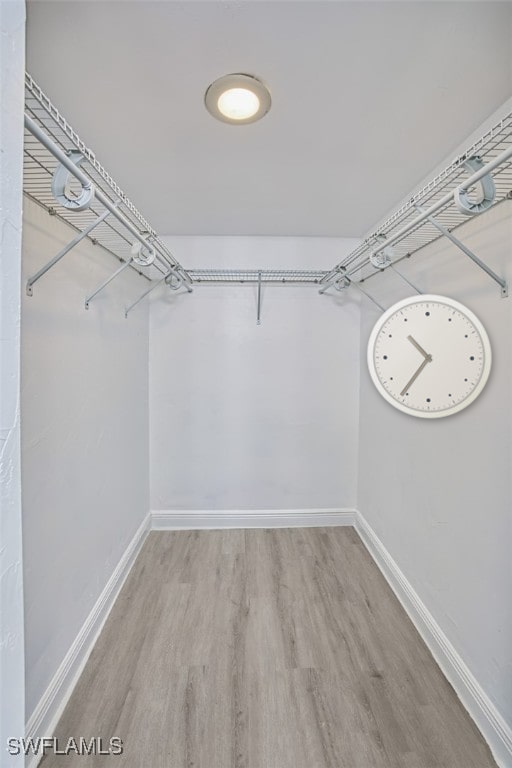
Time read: **10:36**
